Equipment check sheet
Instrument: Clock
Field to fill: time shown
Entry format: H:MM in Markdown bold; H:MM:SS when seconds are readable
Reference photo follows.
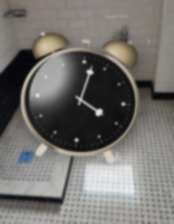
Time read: **4:02**
